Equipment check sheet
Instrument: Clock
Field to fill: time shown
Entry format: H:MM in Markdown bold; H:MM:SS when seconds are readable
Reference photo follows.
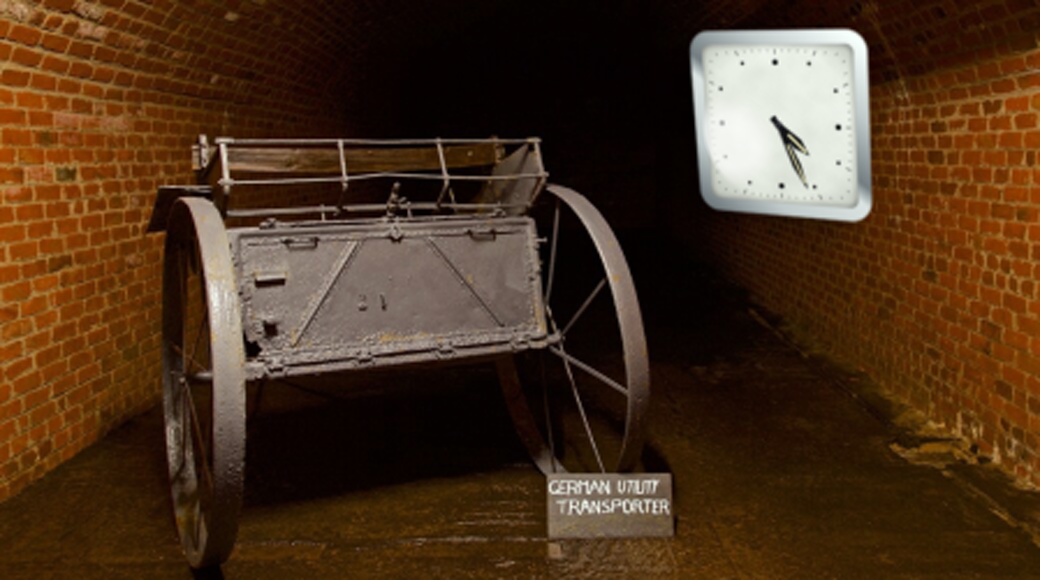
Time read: **4:26**
